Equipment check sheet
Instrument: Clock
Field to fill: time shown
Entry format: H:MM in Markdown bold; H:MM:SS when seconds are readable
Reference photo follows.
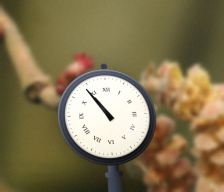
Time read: **10:54**
